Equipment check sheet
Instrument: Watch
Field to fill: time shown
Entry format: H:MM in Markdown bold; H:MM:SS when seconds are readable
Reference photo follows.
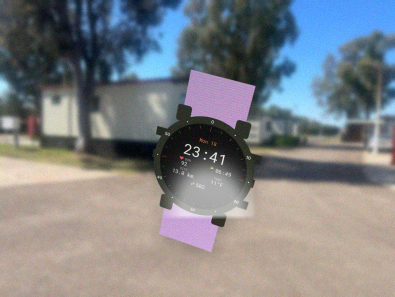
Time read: **23:41**
